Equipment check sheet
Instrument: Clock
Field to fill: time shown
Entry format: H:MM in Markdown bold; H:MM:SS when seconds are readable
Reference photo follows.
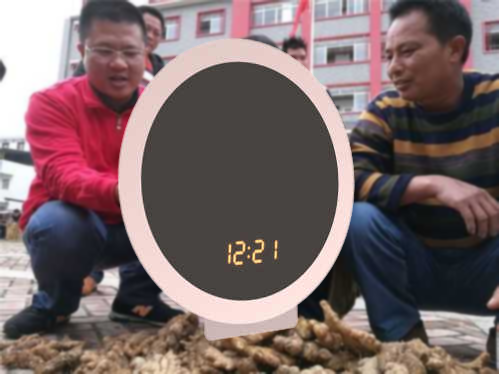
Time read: **12:21**
